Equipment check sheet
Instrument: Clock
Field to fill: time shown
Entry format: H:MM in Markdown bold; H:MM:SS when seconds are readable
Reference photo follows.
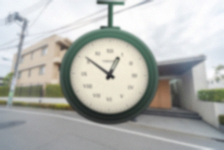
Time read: **12:51**
